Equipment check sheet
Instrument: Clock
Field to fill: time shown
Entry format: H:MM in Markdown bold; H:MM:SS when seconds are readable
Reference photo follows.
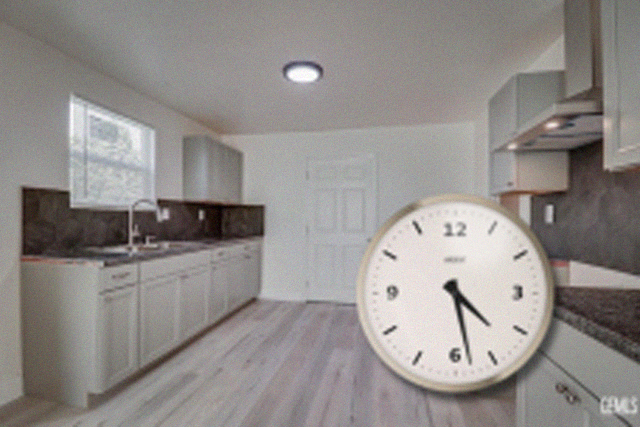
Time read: **4:28**
